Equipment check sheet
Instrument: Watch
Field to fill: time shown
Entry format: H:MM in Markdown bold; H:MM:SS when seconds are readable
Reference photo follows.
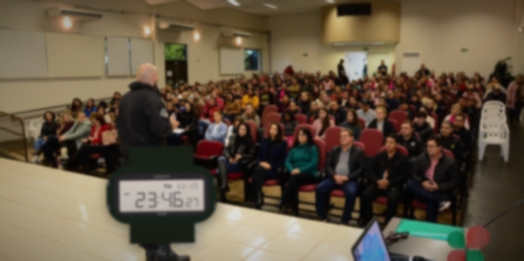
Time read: **23:46**
